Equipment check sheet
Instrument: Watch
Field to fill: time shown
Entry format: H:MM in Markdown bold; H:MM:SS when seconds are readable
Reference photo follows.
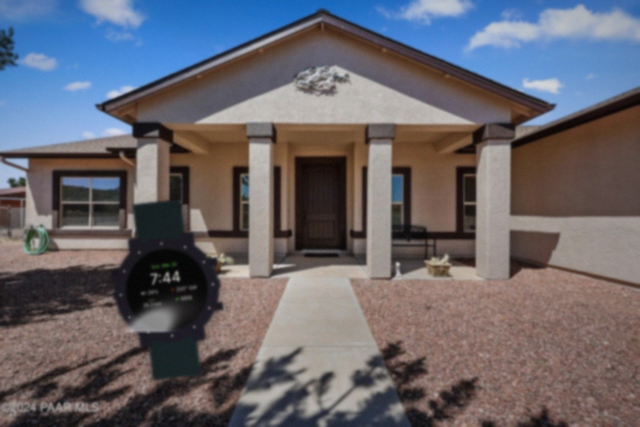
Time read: **7:44**
